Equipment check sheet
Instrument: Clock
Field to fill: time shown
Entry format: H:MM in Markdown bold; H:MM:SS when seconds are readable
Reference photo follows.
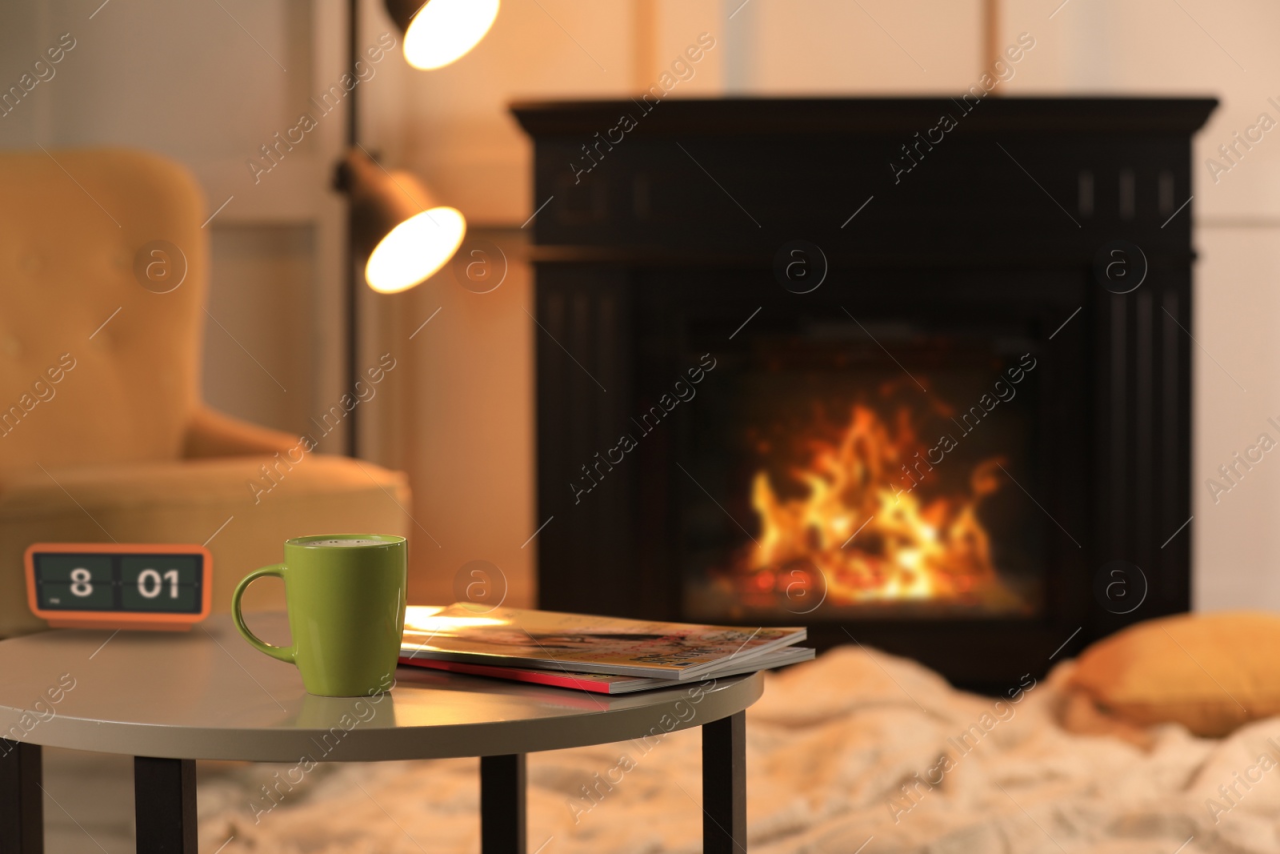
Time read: **8:01**
